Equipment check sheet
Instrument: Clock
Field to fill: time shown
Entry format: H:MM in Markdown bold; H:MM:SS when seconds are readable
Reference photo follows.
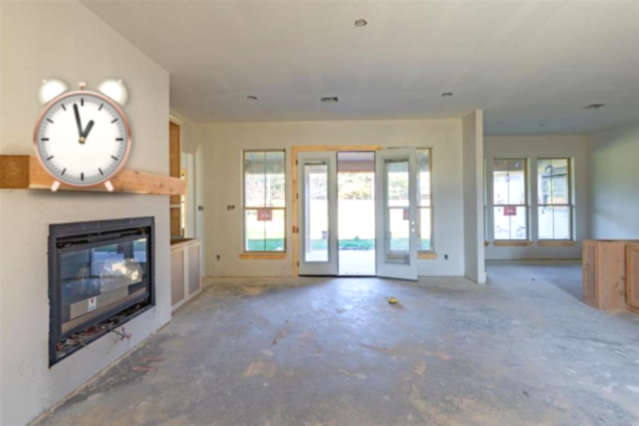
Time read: **12:58**
